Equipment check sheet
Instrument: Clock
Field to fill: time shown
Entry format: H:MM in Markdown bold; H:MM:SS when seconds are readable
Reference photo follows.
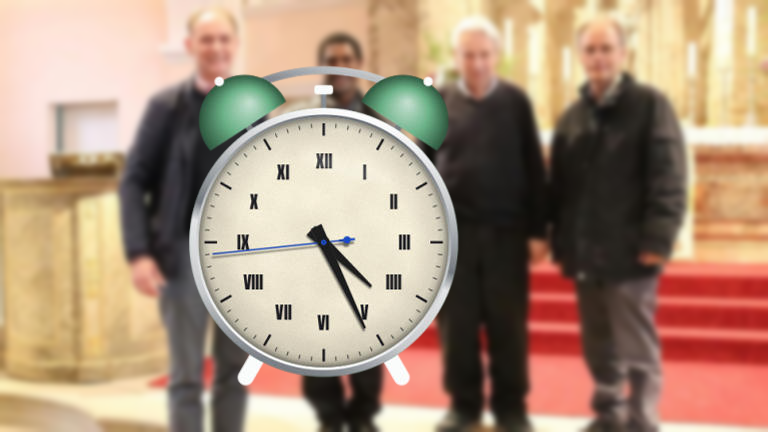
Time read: **4:25:44**
